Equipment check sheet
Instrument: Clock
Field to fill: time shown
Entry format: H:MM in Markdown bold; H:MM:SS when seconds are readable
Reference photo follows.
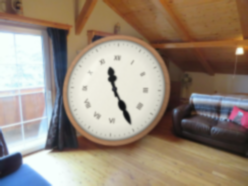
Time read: **11:25**
